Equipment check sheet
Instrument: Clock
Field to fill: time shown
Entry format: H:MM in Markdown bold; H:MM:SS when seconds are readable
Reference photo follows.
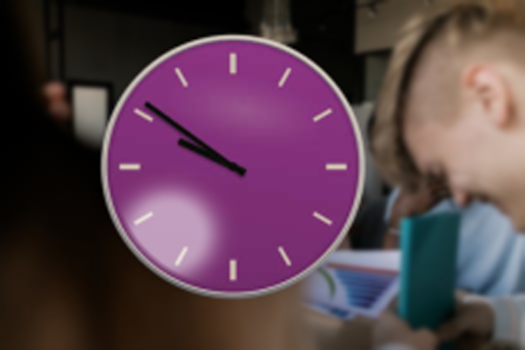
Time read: **9:51**
